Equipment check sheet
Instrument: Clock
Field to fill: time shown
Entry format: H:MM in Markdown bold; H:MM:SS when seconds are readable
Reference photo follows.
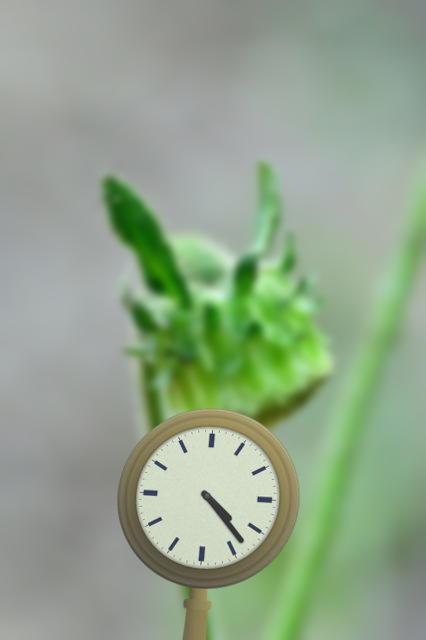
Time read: **4:23**
